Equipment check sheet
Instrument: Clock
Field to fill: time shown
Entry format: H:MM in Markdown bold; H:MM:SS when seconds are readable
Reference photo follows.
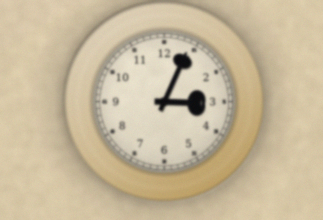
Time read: **3:04**
